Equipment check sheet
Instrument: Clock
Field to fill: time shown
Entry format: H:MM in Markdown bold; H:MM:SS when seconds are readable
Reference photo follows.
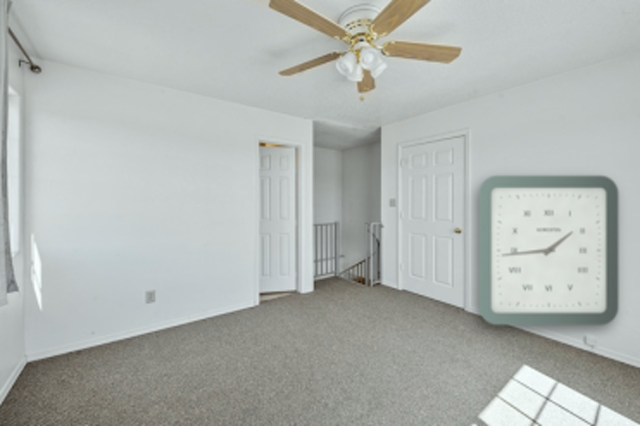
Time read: **1:44**
